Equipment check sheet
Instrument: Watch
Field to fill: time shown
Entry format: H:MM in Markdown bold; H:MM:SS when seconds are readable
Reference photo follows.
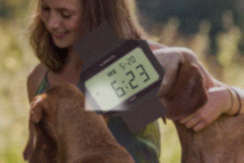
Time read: **6:23**
